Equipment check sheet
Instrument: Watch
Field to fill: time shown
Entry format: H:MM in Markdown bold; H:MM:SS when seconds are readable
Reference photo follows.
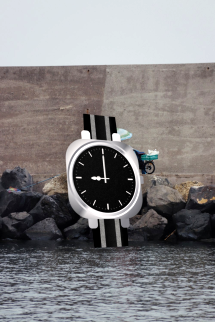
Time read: **9:00**
